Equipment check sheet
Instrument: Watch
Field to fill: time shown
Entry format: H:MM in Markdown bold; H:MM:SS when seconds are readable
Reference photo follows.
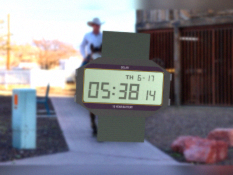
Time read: **5:38:14**
